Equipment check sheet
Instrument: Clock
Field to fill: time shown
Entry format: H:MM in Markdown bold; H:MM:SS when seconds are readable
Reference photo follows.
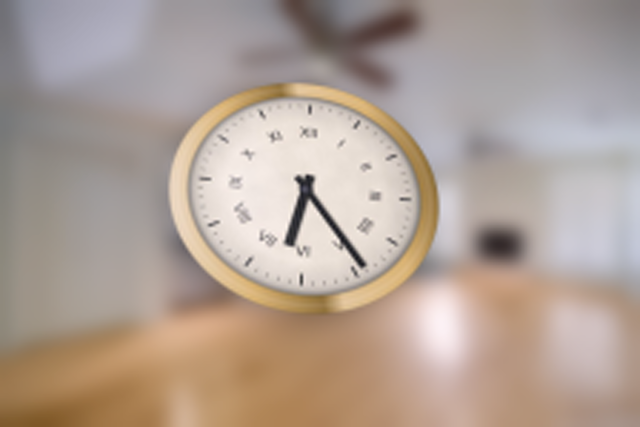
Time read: **6:24**
